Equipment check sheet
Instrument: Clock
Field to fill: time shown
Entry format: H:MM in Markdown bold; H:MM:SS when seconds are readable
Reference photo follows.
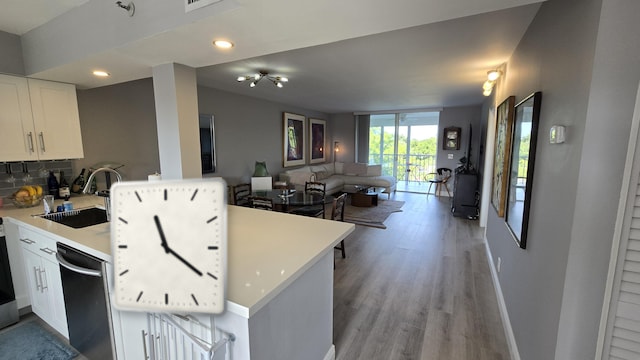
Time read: **11:21**
